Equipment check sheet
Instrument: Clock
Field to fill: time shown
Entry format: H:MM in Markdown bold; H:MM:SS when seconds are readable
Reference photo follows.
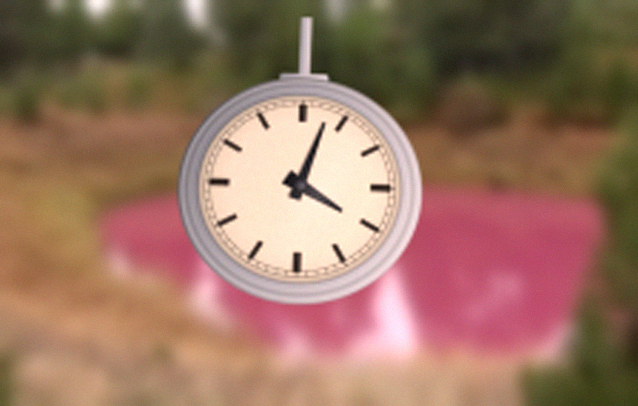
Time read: **4:03**
